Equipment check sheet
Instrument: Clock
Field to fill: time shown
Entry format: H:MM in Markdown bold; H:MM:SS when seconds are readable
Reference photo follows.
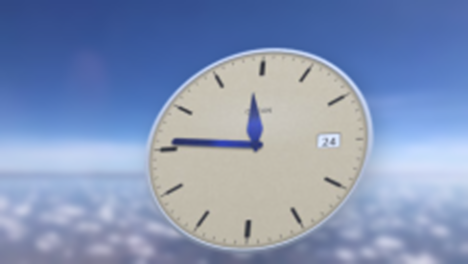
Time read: **11:46**
